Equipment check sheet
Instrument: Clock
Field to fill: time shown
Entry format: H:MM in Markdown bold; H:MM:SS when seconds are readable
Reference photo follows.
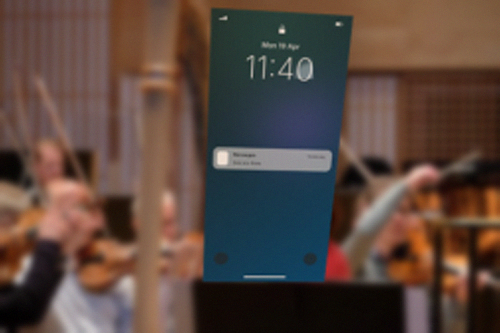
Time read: **11:40**
